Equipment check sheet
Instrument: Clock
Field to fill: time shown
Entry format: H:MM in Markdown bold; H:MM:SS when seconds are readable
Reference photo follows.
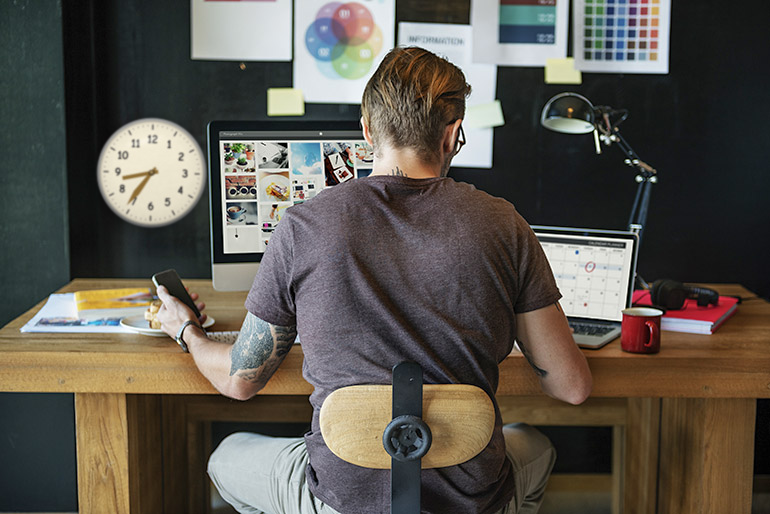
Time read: **8:36**
